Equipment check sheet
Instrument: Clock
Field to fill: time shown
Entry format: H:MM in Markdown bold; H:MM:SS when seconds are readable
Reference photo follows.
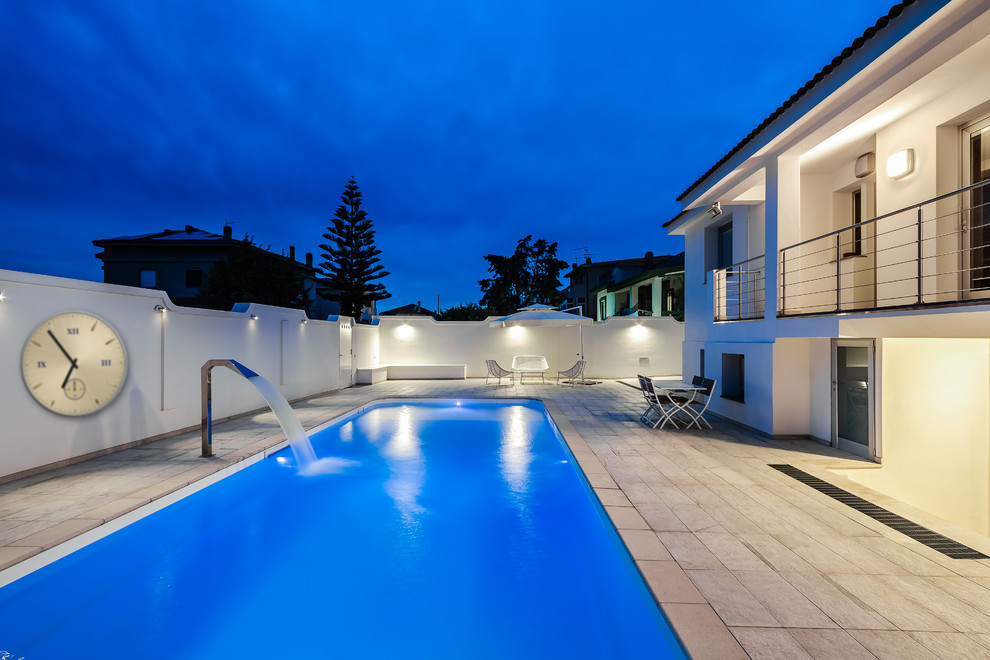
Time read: **6:54**
